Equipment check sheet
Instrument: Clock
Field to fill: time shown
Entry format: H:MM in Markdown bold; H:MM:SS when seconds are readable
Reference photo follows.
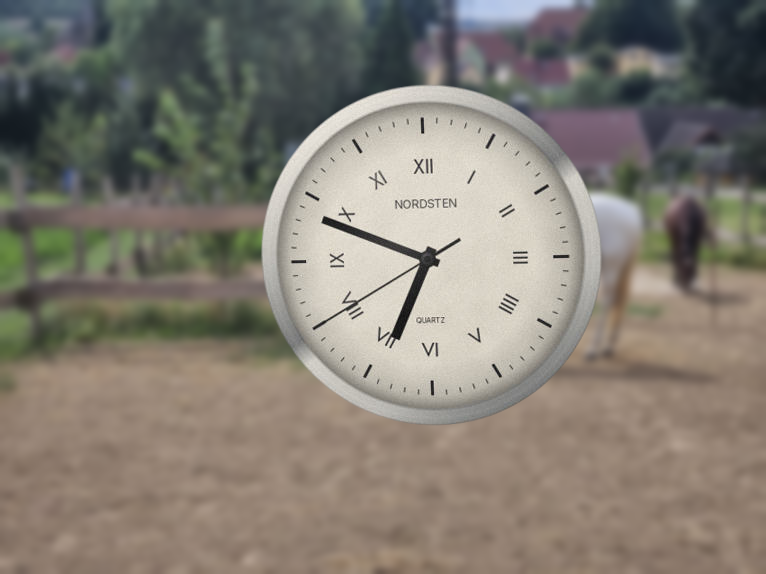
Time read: **6:48:40**
